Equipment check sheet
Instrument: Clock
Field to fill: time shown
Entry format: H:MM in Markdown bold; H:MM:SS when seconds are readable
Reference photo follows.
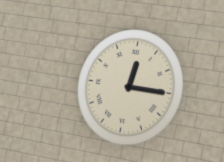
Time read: **12:15**
